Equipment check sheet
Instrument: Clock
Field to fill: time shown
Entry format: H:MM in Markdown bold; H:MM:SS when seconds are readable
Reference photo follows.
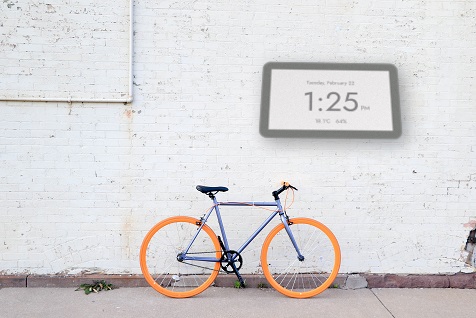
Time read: **1:25**
